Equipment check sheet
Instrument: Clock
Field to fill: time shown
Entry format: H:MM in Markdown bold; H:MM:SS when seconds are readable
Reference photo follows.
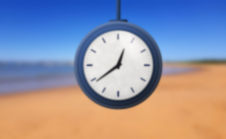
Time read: **12:39**
